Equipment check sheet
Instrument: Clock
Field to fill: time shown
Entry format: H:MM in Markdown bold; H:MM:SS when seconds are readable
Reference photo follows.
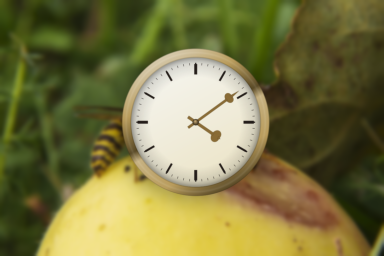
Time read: **4:09**
